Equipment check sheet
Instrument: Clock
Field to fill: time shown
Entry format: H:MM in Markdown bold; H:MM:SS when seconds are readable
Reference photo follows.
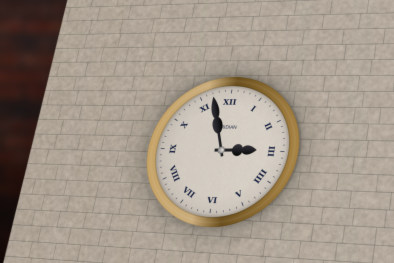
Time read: **2:57**
